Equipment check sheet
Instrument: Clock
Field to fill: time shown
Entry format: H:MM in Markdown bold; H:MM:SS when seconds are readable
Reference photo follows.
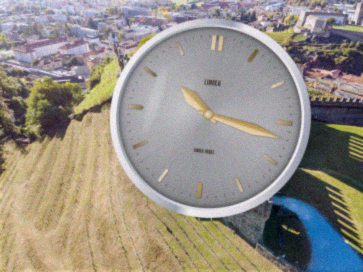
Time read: **10:17**
